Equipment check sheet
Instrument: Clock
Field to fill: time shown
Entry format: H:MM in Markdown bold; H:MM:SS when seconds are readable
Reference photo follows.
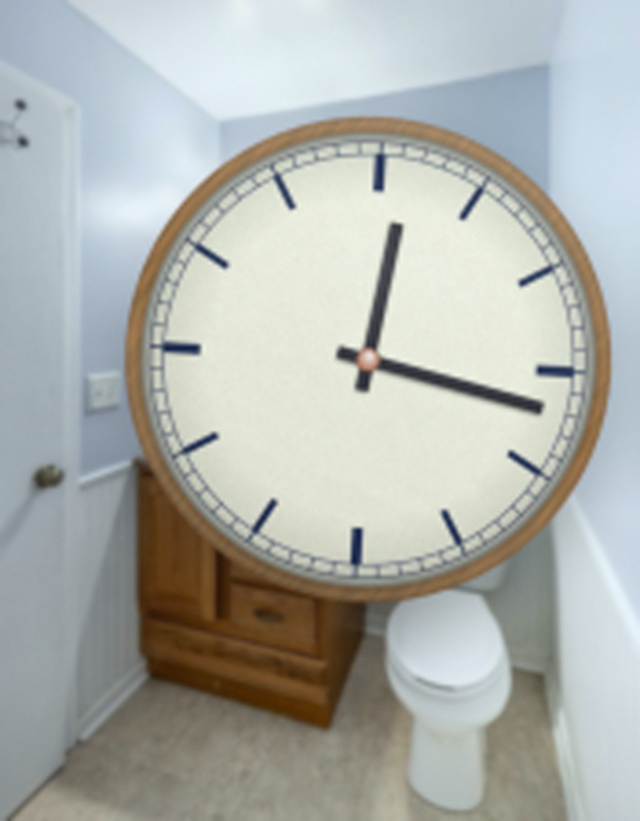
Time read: **12:17**
